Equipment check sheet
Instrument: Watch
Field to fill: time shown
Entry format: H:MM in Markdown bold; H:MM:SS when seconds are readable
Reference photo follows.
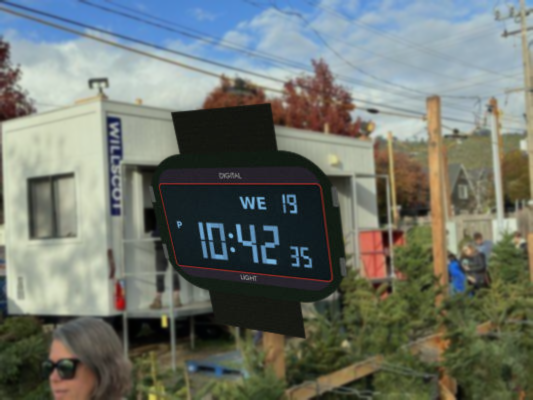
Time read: **10:42:35**
